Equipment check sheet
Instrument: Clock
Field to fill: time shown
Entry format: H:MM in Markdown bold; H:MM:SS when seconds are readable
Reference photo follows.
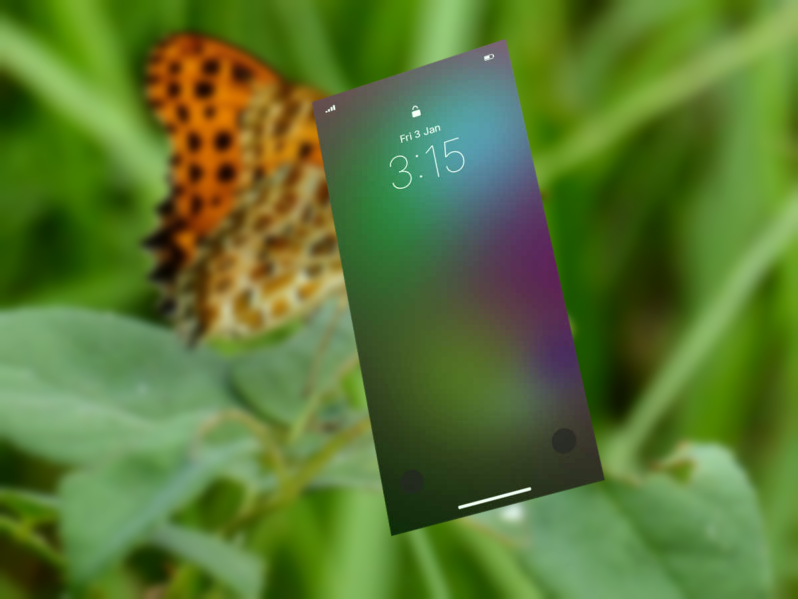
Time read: **3:15**
